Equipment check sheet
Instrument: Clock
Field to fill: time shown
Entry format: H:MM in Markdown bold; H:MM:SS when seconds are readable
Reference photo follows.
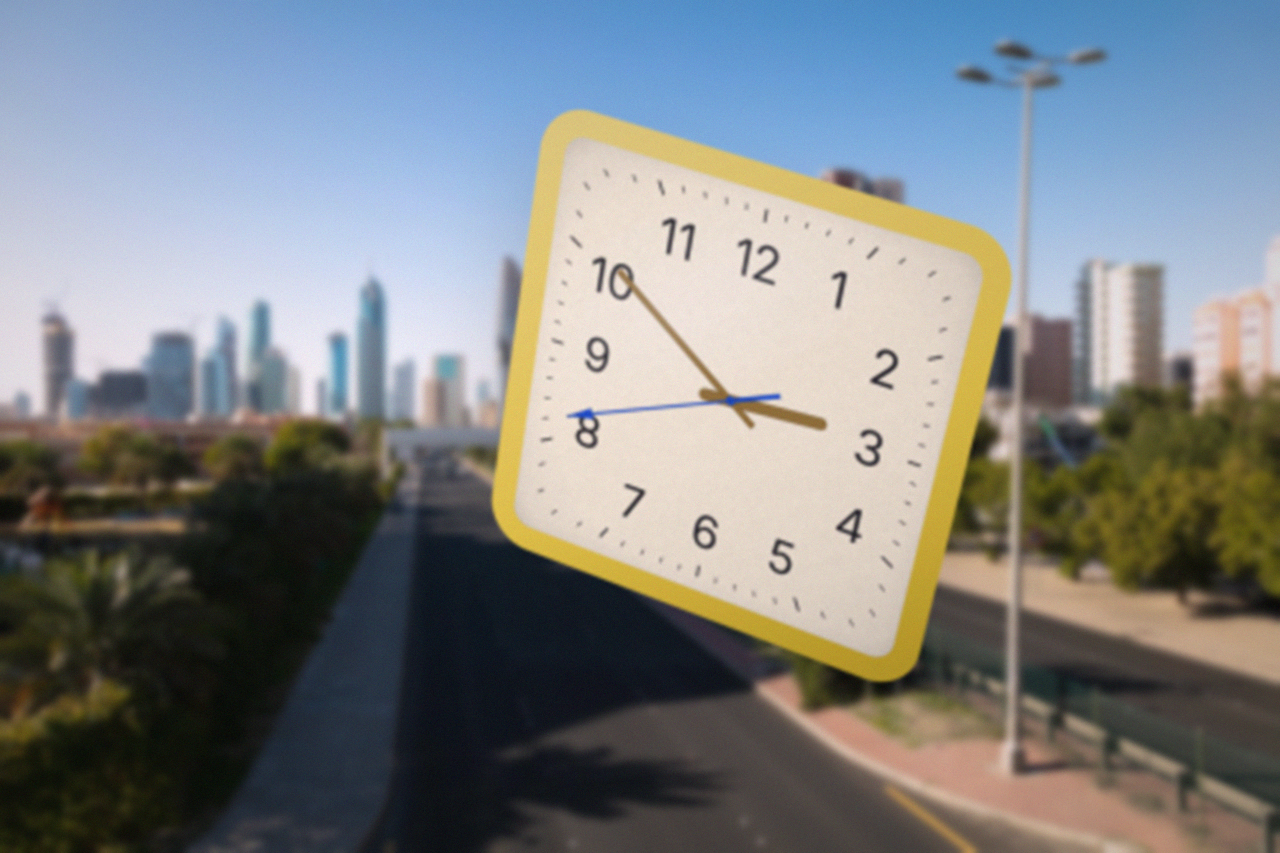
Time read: **2:50:41**
